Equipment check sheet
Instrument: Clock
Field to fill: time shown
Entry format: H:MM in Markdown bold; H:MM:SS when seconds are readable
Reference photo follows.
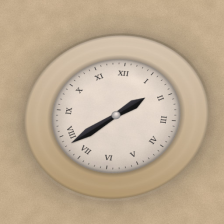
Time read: **1:38**
